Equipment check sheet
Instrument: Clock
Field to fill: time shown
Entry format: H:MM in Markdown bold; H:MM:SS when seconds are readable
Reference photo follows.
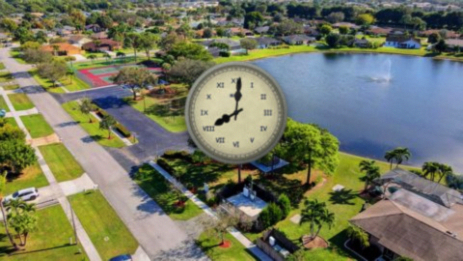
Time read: **8:01**
